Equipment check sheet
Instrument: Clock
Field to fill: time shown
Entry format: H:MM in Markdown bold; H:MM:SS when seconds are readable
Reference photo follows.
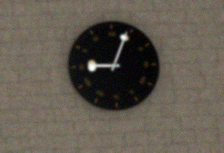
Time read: **9:04**
